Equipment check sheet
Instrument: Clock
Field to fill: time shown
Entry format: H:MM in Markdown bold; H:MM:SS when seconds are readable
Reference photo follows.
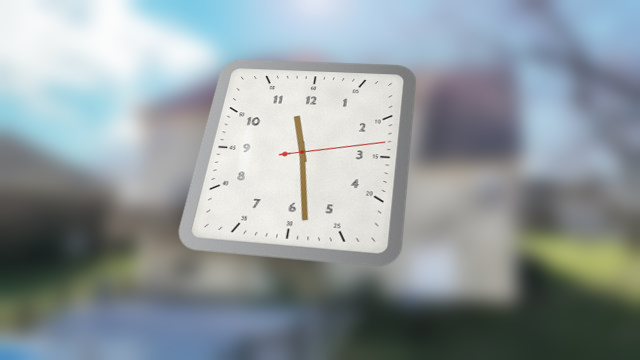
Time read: **11:28:13**
